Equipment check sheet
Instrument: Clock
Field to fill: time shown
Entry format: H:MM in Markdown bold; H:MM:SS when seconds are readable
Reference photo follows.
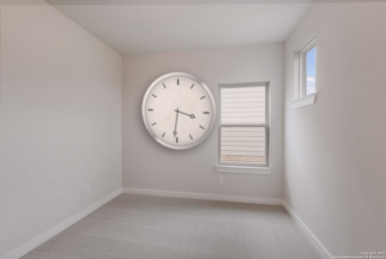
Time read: **3:31**
